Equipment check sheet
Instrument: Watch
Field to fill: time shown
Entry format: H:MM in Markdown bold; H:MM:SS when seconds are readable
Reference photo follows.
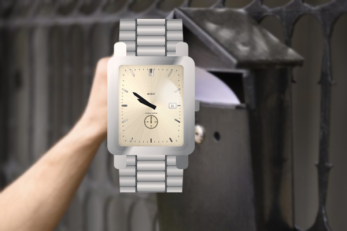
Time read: **9:51**
